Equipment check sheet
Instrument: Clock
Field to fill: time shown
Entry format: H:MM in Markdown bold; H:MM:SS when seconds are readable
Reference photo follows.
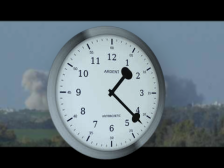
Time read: **1:22**
